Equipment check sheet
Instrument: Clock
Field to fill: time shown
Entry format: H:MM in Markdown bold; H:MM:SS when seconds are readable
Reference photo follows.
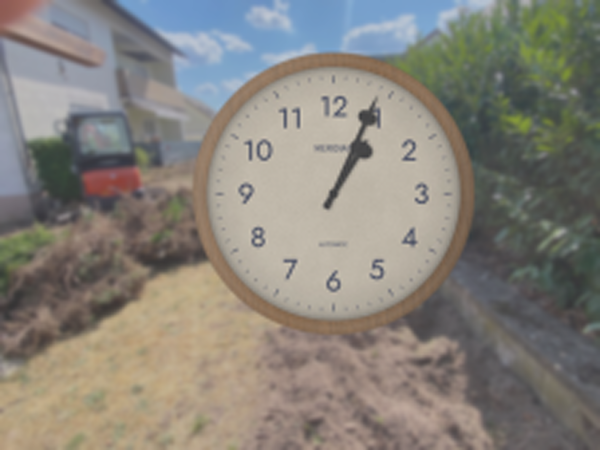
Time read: **1:04**
